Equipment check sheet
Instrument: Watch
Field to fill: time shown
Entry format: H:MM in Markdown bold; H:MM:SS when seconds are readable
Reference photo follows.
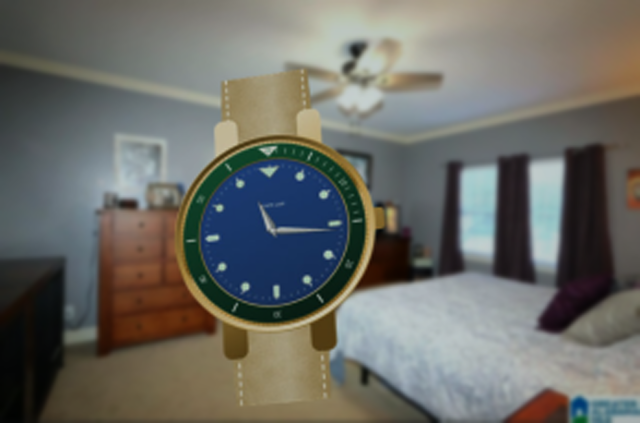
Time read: **11:16**
